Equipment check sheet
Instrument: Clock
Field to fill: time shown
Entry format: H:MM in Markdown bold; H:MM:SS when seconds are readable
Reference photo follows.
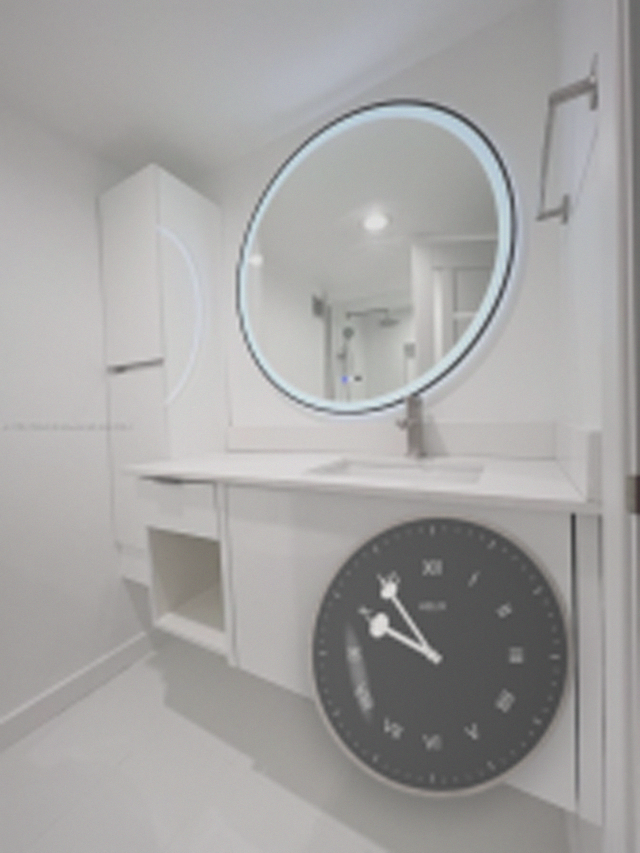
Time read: **9:54**
